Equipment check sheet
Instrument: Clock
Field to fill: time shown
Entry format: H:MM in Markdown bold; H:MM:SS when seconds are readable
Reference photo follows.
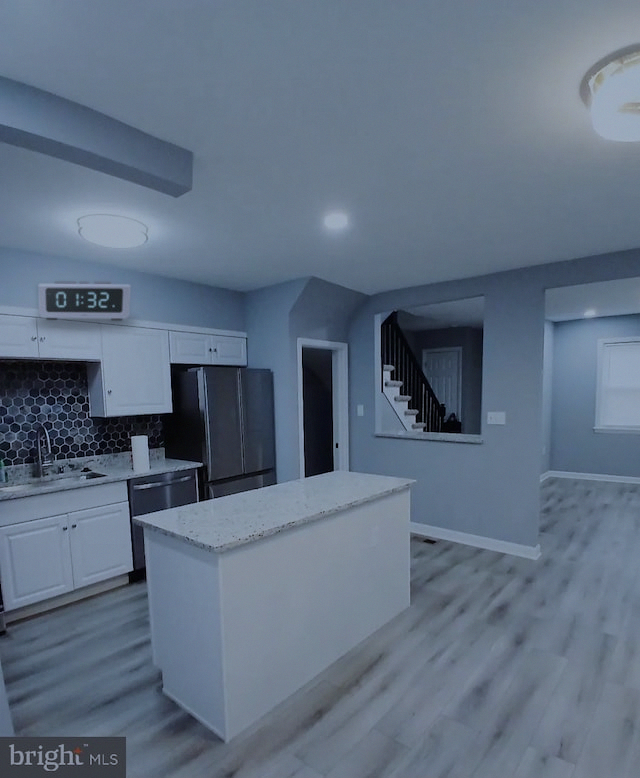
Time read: **1:32**
